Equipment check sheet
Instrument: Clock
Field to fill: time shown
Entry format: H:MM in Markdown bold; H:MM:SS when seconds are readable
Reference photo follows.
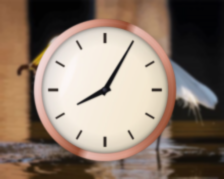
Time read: **8:05**
